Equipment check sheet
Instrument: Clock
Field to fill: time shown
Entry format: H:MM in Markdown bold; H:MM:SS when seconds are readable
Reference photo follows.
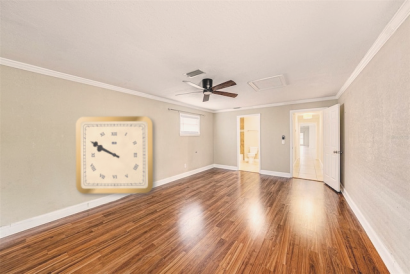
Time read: **9:50**
